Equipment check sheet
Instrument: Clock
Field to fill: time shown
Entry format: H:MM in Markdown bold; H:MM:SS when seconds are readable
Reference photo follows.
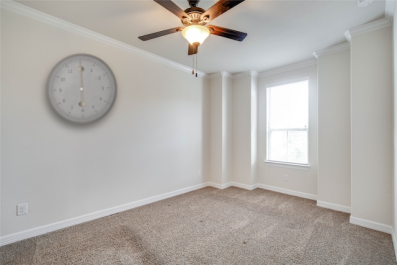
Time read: **6:00**
